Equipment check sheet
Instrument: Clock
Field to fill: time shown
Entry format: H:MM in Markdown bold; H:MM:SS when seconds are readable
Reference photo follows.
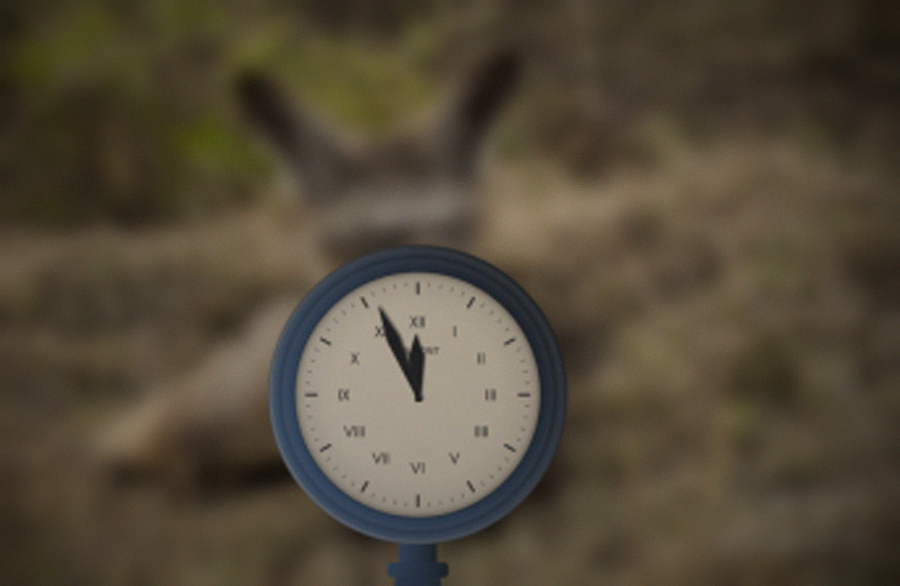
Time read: **11:56**
